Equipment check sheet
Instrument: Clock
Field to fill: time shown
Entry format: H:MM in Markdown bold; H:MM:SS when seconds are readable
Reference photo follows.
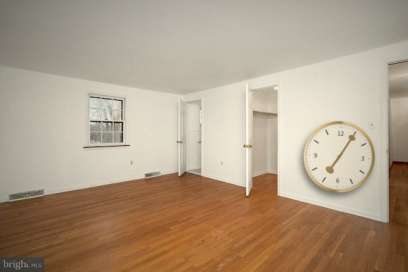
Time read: **7:05**
